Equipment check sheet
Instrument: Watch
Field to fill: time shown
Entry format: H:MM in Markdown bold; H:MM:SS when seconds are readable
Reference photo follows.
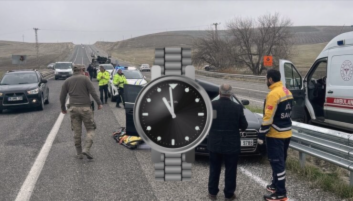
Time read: **10:59**
